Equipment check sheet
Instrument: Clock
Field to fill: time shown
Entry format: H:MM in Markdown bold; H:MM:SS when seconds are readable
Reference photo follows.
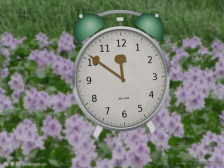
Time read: **11:51**
